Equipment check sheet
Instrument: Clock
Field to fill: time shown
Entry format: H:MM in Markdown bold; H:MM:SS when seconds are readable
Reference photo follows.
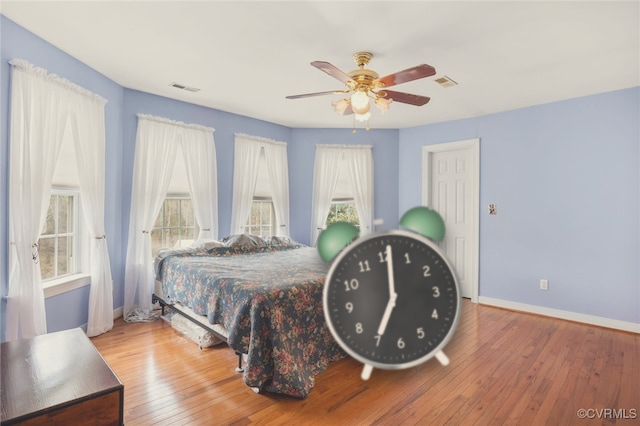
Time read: **7:01**
